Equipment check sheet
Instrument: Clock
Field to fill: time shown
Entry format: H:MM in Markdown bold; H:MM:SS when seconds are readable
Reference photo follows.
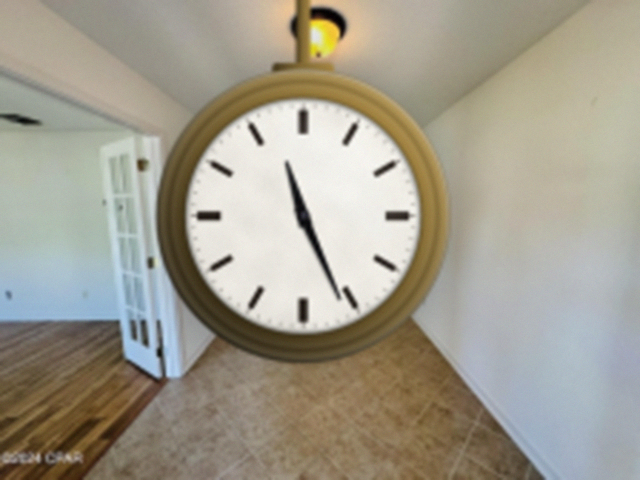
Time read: **11:26**
